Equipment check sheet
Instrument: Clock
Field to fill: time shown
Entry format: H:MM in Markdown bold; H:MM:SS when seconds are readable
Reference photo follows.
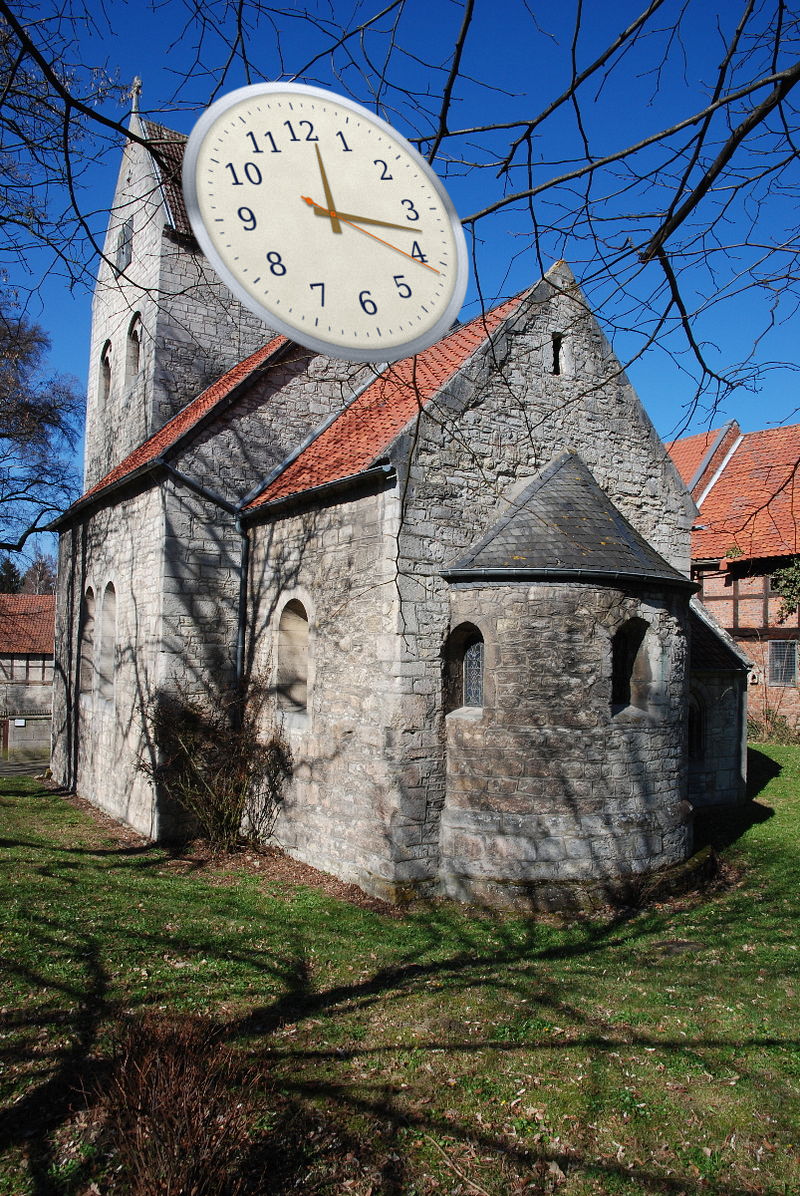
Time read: **12:17:21**
